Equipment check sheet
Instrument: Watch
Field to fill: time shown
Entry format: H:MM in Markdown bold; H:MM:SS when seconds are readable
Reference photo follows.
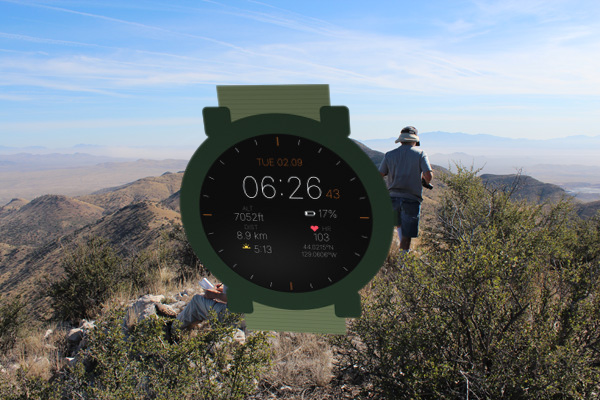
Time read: **6:26:43**
